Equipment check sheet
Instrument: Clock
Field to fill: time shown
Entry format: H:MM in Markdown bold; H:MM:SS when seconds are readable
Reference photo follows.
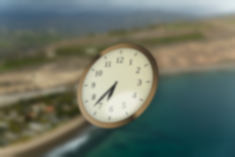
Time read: **6:37**
